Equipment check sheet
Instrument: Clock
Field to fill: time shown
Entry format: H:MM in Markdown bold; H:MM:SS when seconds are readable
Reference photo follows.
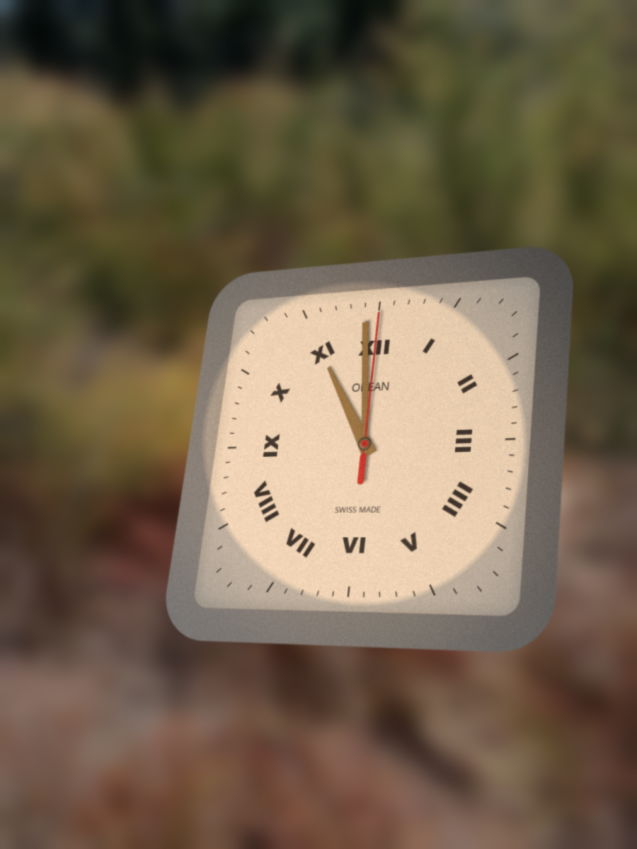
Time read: **10:59:00**
